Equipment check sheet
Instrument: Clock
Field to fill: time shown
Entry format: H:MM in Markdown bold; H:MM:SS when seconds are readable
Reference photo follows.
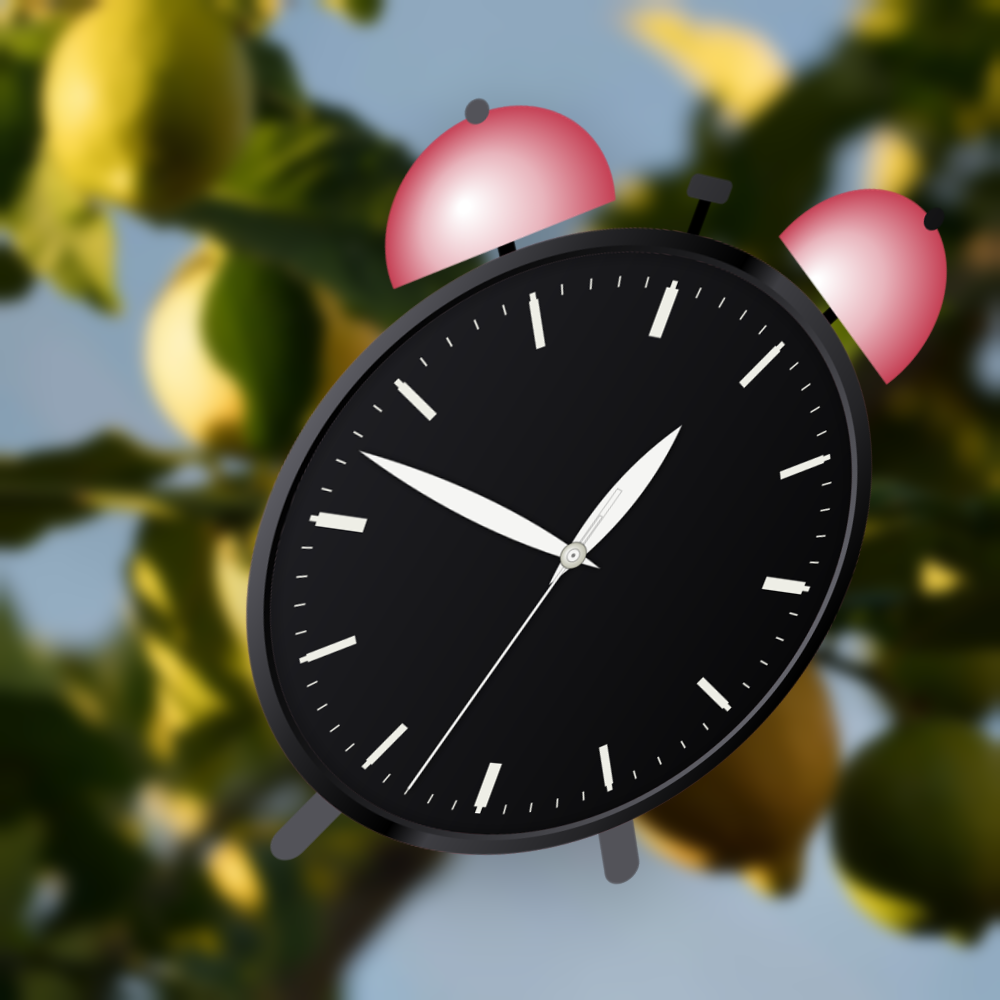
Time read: **12:47:33**
